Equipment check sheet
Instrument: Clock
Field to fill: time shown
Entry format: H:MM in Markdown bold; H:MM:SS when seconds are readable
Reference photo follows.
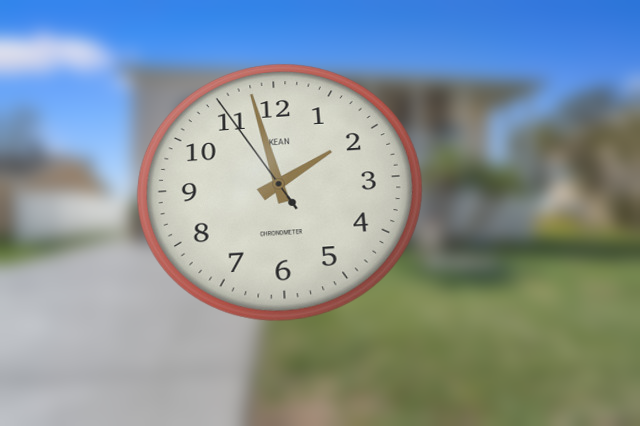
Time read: **1:57:55**
